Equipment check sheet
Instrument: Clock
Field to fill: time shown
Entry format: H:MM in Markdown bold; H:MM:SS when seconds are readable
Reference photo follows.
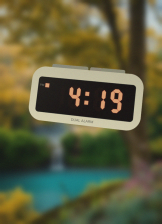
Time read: **4:19**
